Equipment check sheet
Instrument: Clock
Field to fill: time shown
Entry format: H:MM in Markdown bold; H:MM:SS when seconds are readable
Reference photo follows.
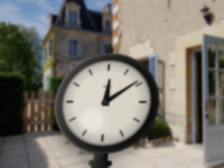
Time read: **12:09**
